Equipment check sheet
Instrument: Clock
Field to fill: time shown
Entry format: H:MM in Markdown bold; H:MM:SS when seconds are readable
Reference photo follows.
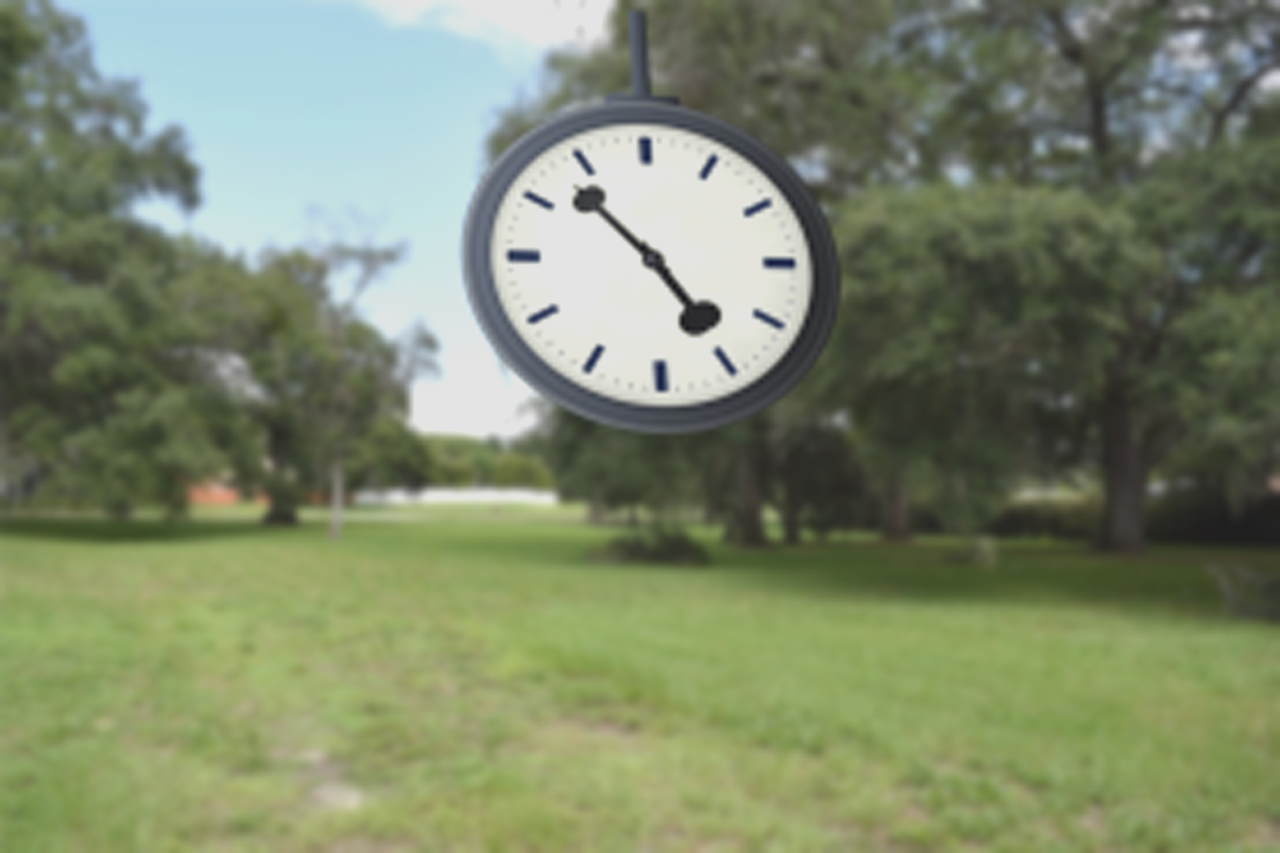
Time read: **4:53**
